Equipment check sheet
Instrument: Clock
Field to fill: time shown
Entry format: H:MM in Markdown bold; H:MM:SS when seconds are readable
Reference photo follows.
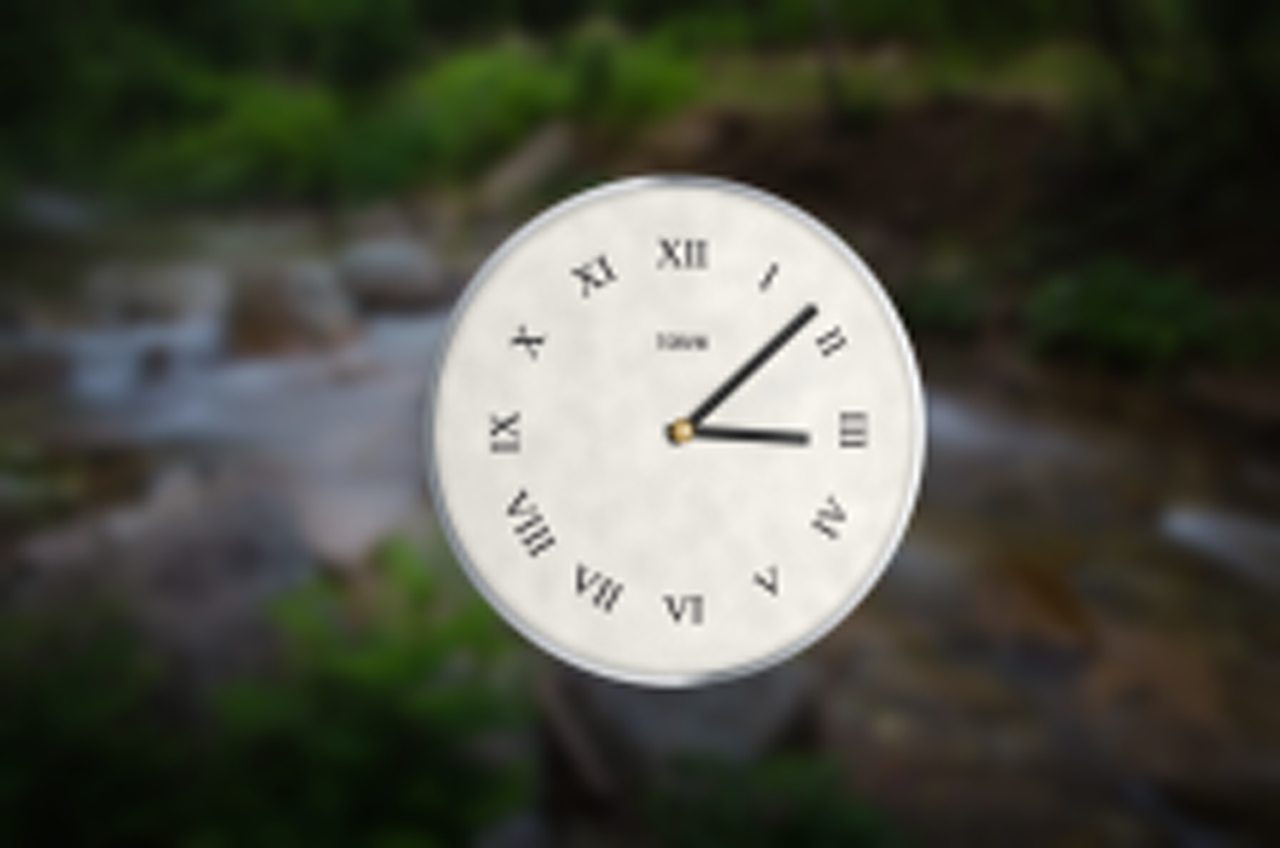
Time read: **3:08**
